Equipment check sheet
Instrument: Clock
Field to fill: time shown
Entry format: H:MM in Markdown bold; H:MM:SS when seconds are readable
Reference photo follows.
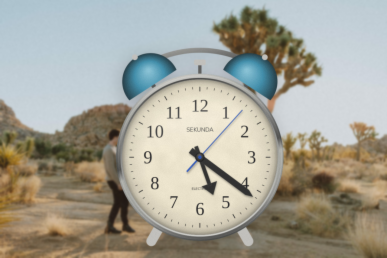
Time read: **5:21:07**
